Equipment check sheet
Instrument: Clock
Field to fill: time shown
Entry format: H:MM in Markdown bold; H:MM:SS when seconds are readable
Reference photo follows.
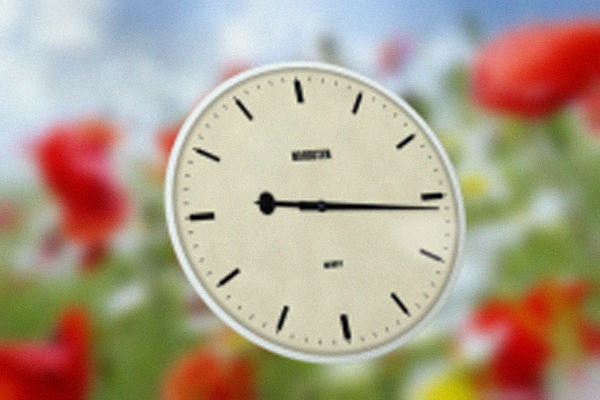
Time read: **9:16**
